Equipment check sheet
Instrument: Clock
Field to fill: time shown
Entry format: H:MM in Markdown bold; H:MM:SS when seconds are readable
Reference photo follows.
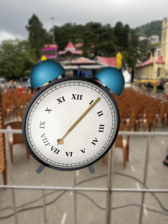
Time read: **7:06**
